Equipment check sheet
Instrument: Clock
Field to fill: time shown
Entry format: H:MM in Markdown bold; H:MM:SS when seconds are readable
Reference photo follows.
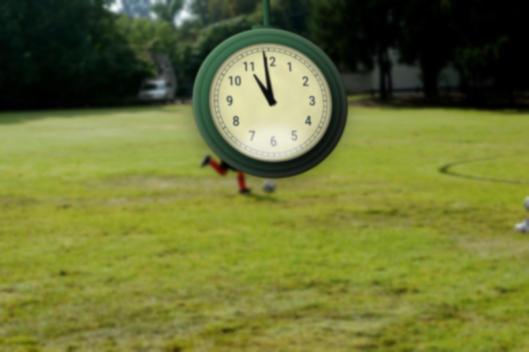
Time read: **10:59**
